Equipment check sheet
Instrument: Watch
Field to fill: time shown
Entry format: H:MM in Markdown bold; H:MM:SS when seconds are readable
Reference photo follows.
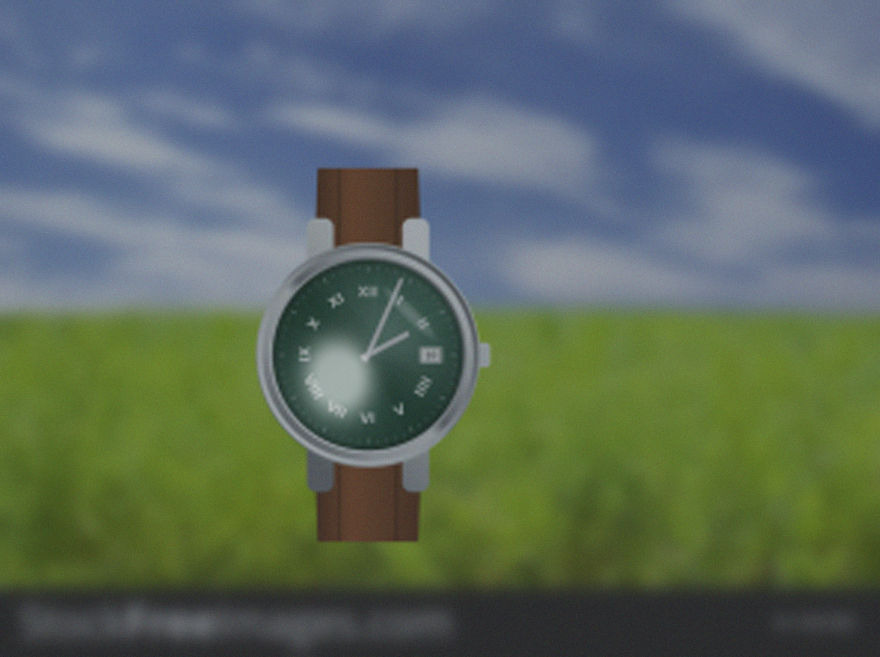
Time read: **2:04**
